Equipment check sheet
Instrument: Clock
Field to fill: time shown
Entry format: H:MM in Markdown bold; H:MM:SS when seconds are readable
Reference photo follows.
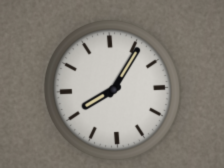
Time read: **8:06**
